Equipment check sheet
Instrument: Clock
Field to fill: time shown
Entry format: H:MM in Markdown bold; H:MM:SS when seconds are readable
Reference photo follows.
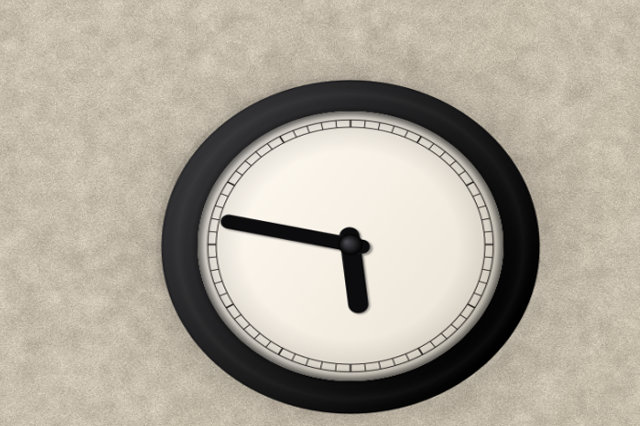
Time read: **5:47**
